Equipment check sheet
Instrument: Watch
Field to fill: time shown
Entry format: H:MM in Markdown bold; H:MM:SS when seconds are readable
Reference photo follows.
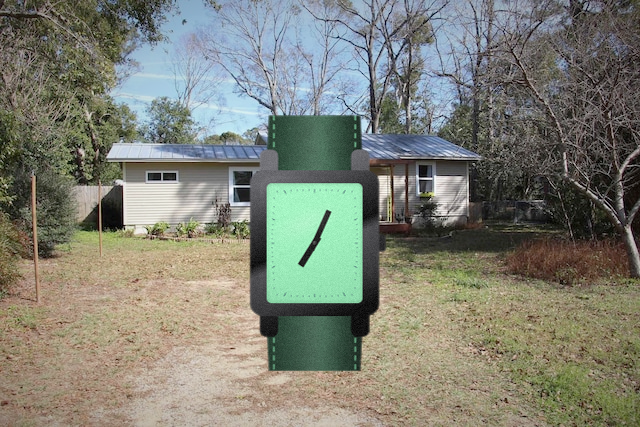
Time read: **7:04**
